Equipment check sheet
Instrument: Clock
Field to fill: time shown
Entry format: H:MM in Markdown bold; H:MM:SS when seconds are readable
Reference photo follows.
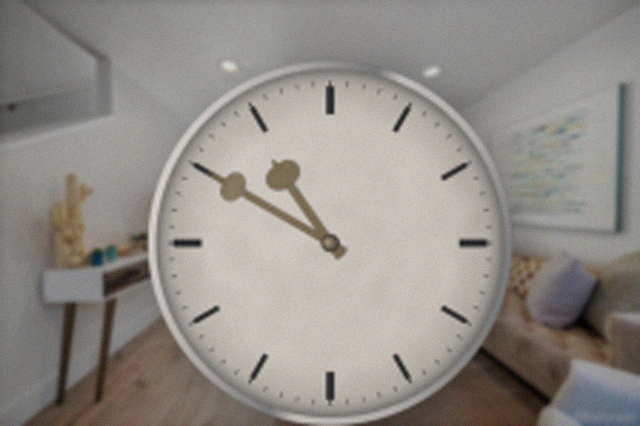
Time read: **10:50**
